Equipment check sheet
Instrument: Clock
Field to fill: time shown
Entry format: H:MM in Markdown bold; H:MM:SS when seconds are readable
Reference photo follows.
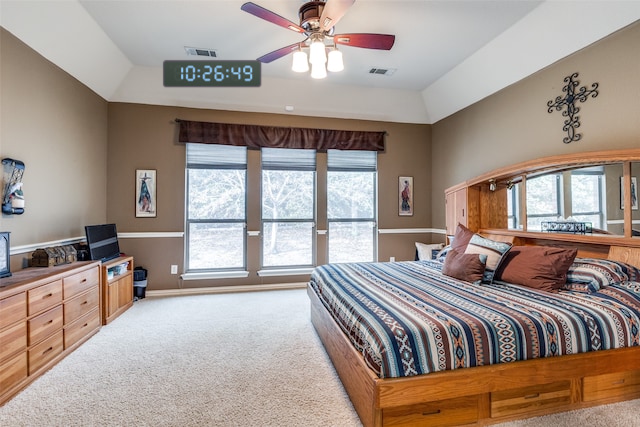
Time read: **10:26:49**
